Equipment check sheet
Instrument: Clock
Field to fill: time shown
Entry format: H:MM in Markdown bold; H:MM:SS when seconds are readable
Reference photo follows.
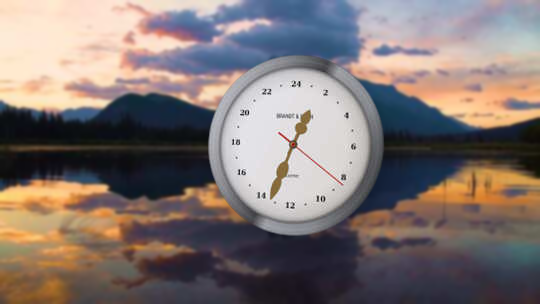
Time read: **1:33:21**
